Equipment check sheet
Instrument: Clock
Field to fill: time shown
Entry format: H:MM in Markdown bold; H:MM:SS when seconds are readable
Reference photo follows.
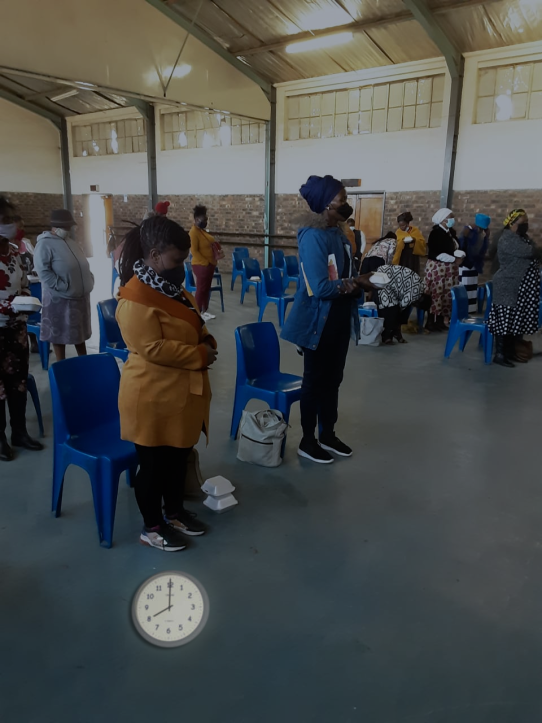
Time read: **8:00**
